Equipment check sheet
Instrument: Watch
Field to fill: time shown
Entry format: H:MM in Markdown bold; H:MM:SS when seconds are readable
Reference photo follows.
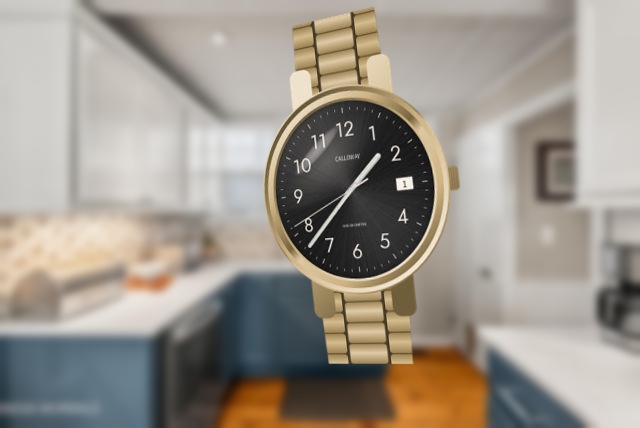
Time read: **1:37:41**
